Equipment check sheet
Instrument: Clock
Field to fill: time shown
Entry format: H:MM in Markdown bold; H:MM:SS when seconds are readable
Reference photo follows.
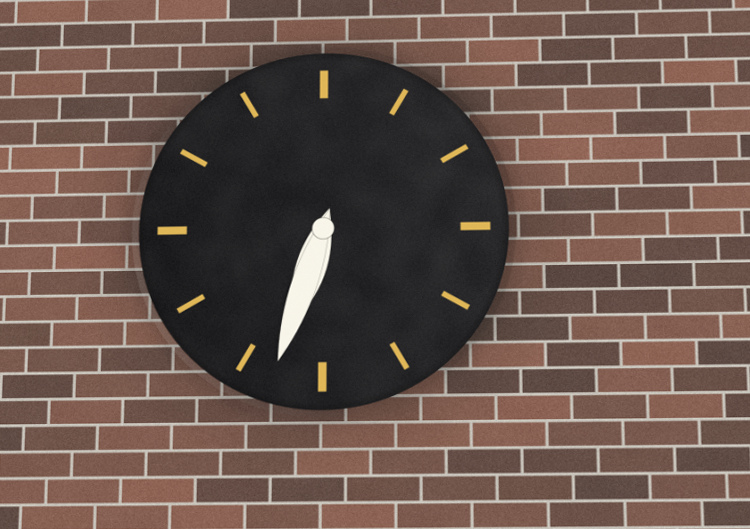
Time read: **6:33**
